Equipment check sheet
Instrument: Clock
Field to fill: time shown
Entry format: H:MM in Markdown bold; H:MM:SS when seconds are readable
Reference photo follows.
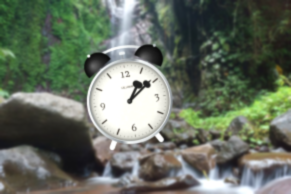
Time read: **1:09**
